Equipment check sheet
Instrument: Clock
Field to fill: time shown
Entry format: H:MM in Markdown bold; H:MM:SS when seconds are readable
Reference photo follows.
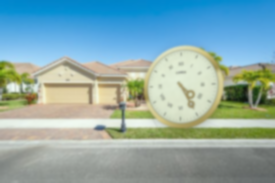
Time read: **4:25**
